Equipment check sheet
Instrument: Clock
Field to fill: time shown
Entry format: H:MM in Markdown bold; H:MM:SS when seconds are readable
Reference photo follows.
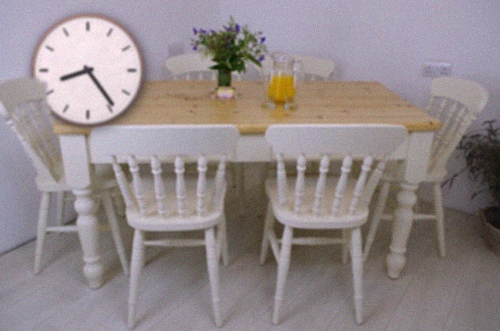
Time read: **8:24**
